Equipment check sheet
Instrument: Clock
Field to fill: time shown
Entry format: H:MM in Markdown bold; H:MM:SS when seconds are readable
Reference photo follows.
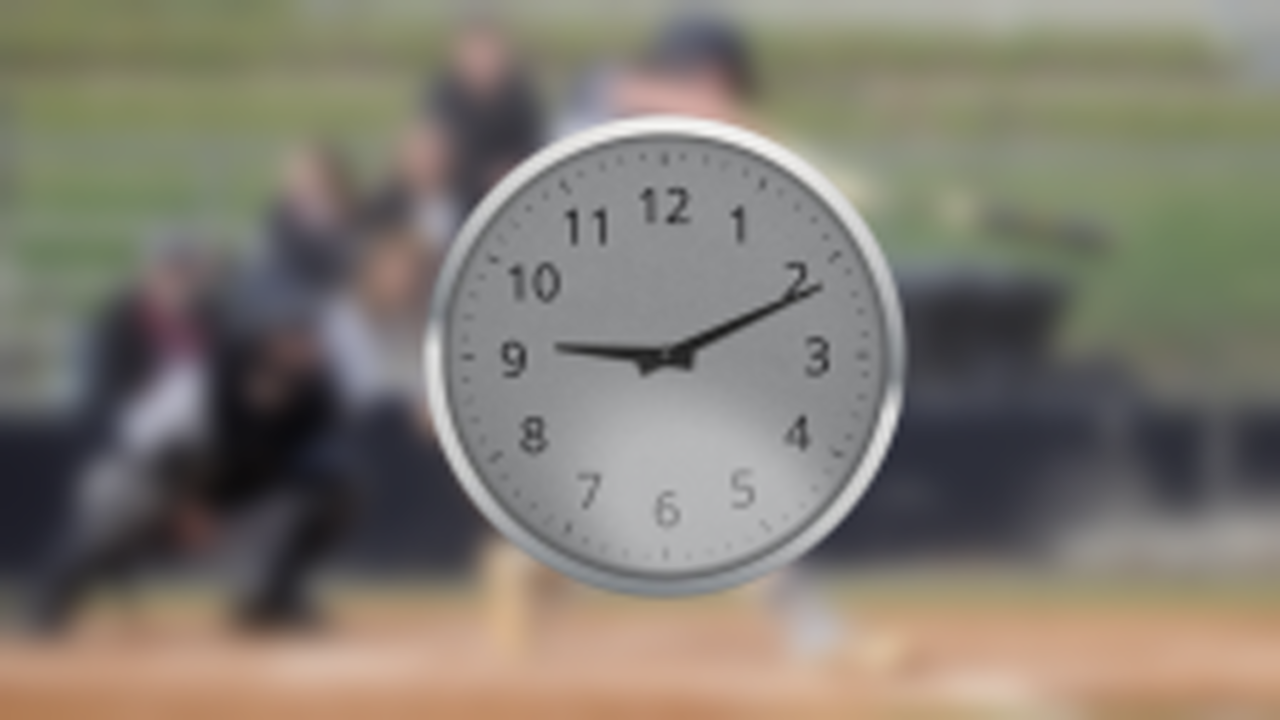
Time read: **9:11**
